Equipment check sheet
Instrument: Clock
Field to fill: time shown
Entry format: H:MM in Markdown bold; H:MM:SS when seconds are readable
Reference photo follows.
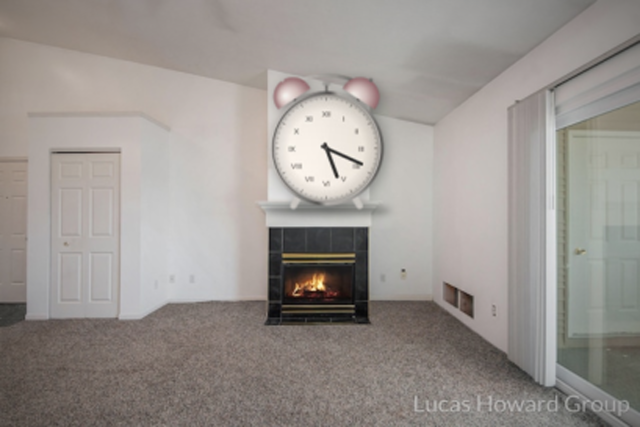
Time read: **5:19**
